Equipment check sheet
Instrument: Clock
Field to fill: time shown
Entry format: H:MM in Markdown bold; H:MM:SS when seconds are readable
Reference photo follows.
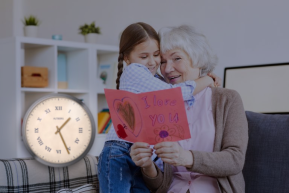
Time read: **1:26**
